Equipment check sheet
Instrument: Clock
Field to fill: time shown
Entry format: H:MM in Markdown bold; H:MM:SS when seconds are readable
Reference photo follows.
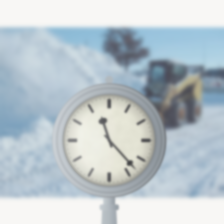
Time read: **11:23**
